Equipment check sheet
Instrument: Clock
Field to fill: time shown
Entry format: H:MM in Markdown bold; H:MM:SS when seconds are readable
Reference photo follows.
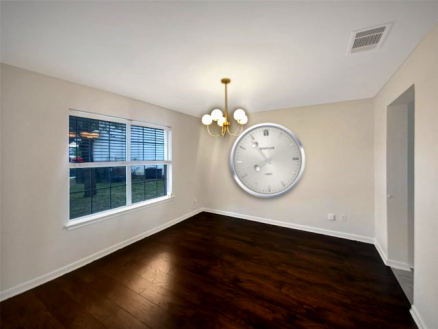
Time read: **7:54**
